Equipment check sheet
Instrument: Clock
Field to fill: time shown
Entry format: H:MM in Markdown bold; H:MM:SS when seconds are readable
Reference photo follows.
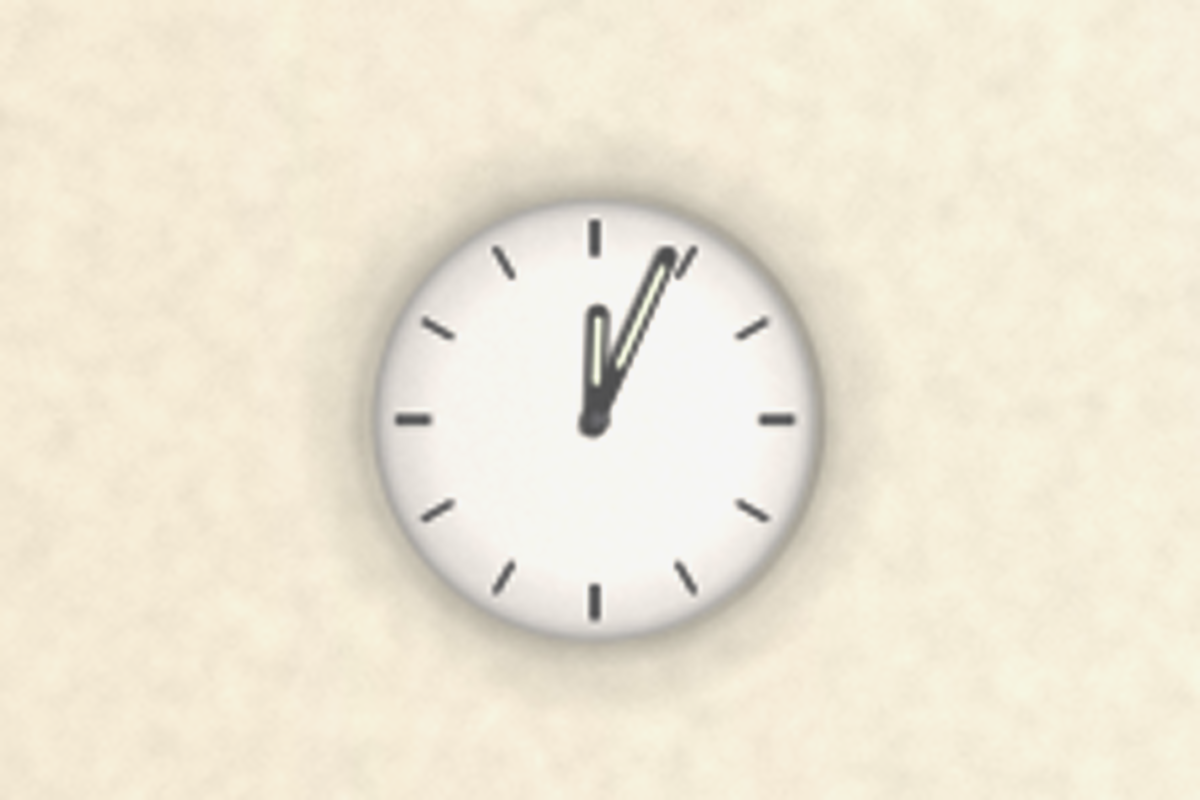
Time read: **12:04**
